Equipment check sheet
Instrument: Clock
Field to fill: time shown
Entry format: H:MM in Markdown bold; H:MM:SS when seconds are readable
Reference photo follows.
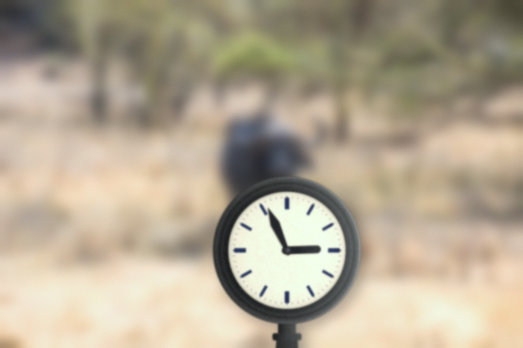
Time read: **2:56**
